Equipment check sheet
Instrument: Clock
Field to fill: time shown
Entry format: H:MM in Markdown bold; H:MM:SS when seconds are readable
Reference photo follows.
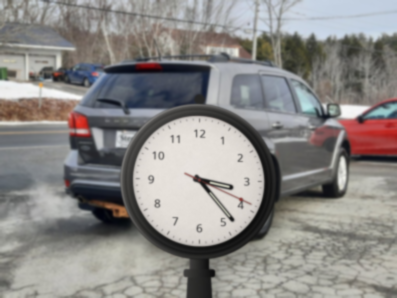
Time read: **3:23:19**
